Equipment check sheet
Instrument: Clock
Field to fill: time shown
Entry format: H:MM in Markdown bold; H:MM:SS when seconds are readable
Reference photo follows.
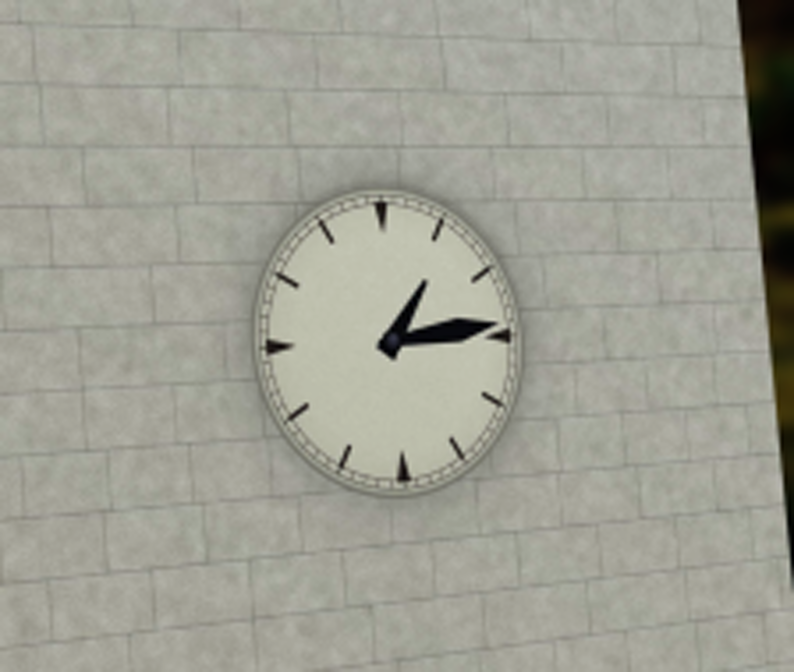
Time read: **1:14**
